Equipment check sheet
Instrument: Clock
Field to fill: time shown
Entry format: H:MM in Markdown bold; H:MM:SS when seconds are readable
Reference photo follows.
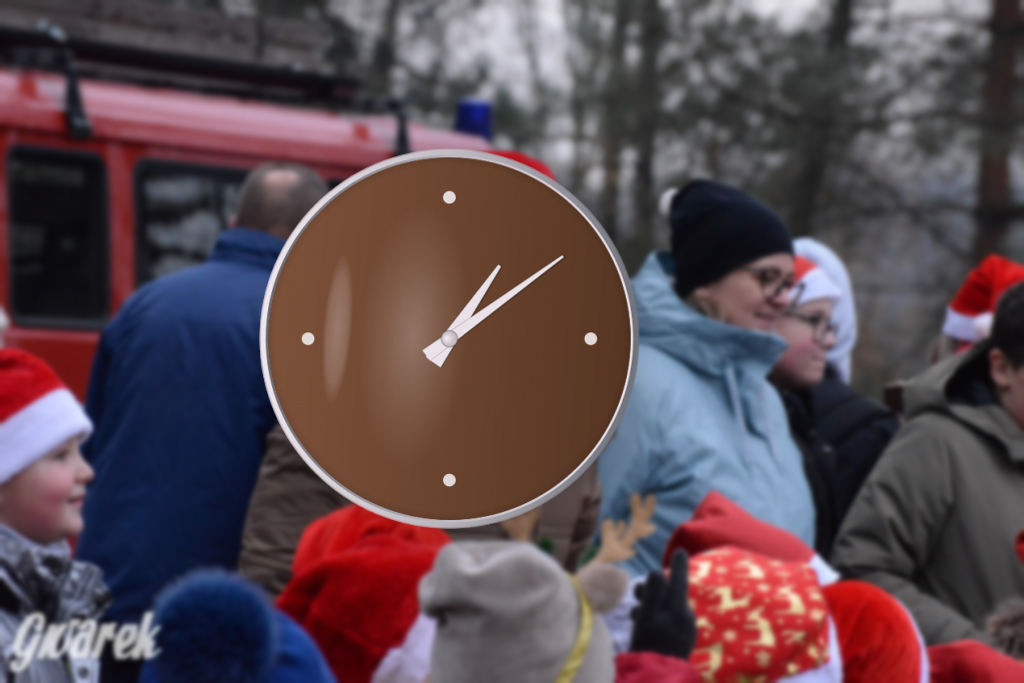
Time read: **1:09**
